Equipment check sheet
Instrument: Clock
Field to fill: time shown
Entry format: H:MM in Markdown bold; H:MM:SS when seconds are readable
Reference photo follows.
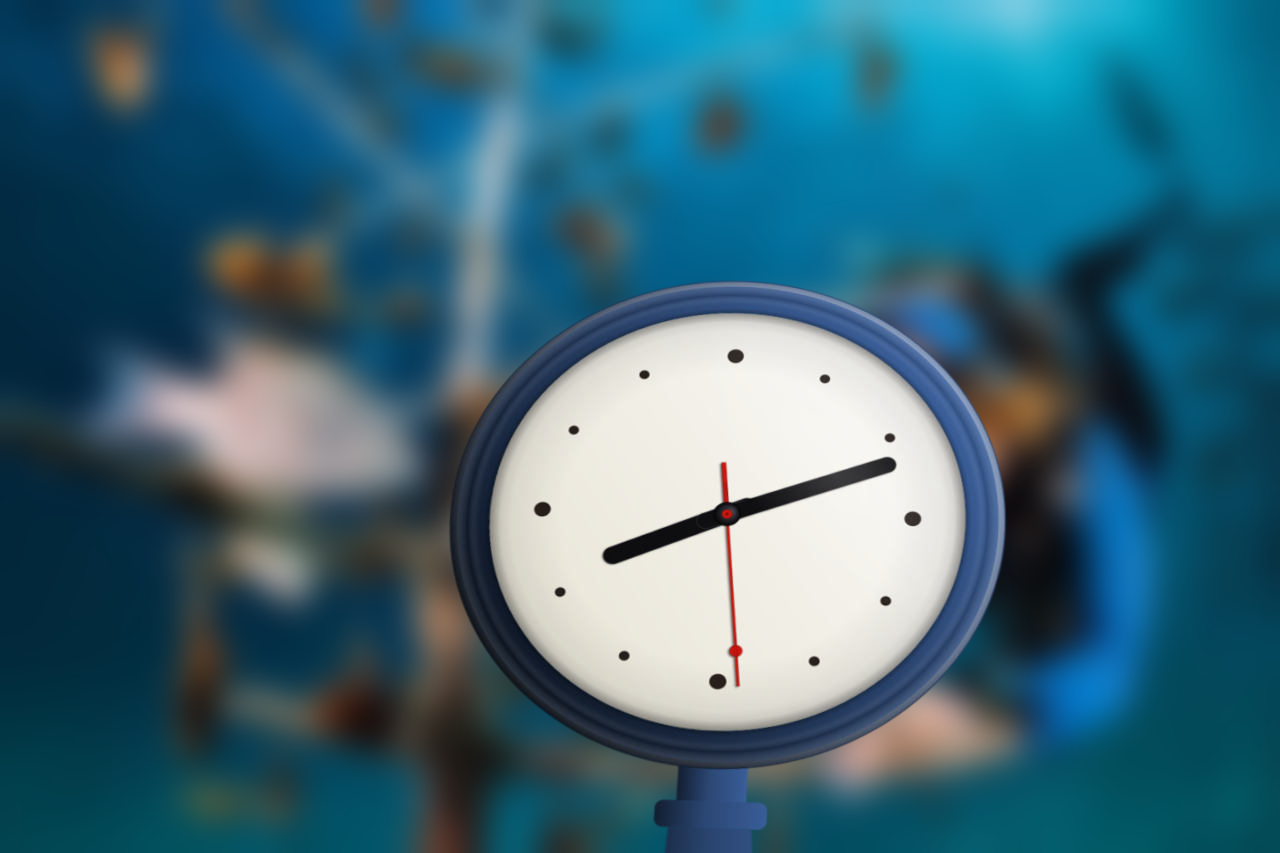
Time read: **8:11:29**
